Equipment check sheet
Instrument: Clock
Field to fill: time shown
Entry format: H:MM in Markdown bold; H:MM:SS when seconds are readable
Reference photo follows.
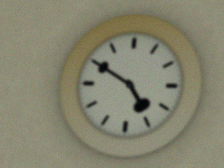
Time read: **4:50**
